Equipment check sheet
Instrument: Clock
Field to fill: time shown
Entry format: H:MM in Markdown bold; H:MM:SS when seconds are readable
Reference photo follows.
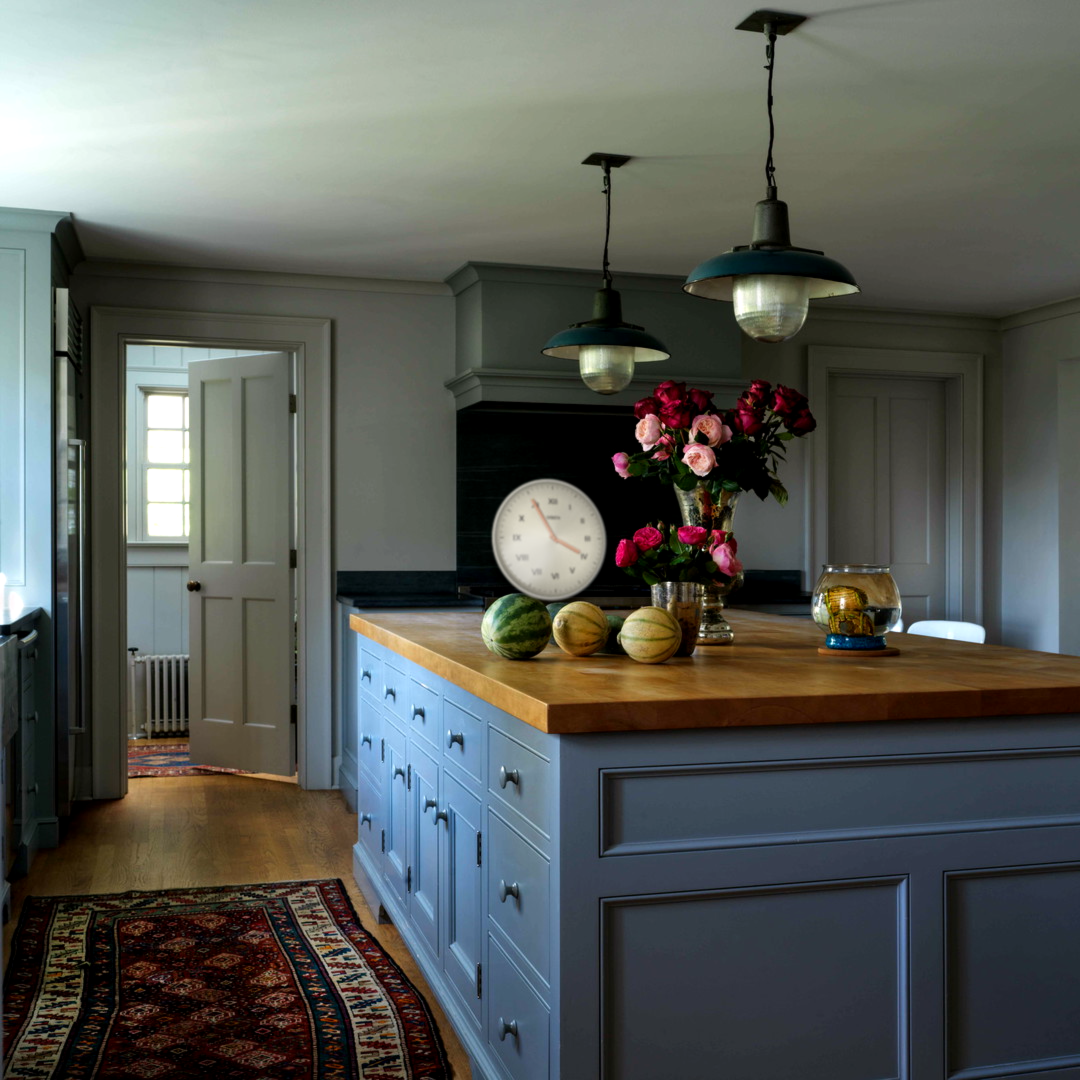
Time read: **3:55**
